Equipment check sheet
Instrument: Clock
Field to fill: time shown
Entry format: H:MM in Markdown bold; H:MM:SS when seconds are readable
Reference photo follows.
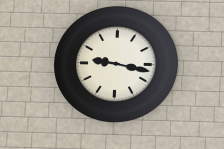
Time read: **9:17**
